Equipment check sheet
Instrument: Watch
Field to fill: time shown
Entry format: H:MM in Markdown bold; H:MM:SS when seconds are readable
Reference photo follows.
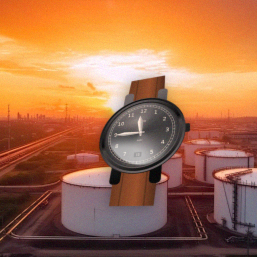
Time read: **11:45**
